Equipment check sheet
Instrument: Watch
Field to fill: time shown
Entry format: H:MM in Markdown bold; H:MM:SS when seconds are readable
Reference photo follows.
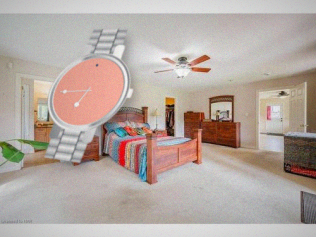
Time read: **6:44**
